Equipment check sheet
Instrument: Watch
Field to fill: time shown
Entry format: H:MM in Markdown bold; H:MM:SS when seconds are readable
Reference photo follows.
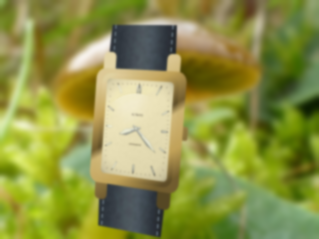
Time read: **8:22**
